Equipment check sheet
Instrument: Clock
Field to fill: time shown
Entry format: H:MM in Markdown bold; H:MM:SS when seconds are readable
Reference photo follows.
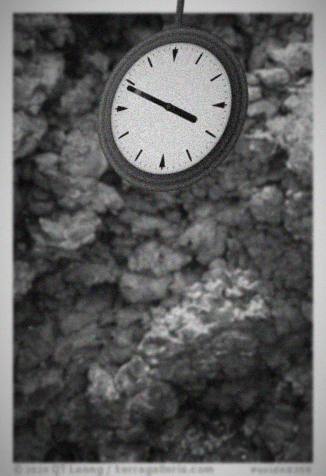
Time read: **3:49**
